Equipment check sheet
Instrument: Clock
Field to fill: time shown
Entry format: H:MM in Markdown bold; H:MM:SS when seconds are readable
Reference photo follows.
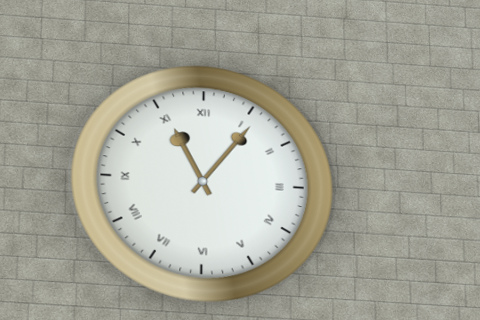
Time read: **11:06**
